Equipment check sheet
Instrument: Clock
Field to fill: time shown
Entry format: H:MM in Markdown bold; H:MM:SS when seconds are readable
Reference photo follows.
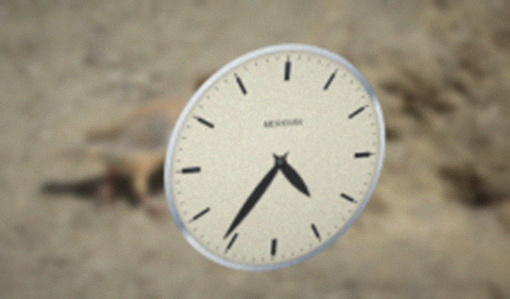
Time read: **4:36**
